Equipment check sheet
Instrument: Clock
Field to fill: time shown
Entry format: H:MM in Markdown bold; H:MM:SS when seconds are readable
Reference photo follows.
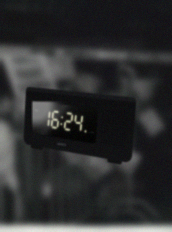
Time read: **16:24**
